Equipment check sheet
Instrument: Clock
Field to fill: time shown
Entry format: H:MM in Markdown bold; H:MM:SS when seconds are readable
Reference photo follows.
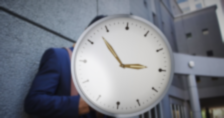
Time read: **2:53**
